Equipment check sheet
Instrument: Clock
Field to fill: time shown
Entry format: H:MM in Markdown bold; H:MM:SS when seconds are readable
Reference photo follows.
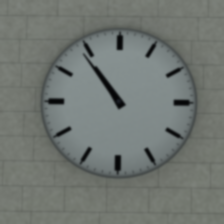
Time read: **10:54**
